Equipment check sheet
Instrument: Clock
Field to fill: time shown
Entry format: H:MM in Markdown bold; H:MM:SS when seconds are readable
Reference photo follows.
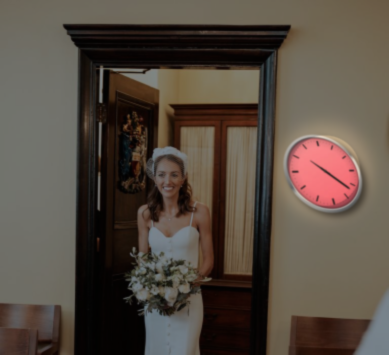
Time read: **10:22**
